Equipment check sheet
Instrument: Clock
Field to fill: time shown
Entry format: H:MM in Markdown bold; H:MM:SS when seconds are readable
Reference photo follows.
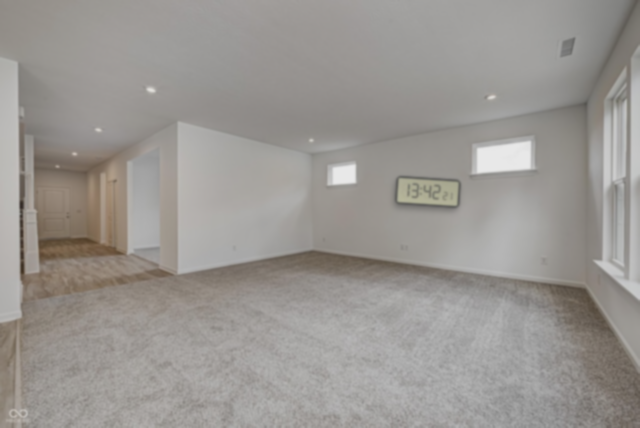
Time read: **13:42**
